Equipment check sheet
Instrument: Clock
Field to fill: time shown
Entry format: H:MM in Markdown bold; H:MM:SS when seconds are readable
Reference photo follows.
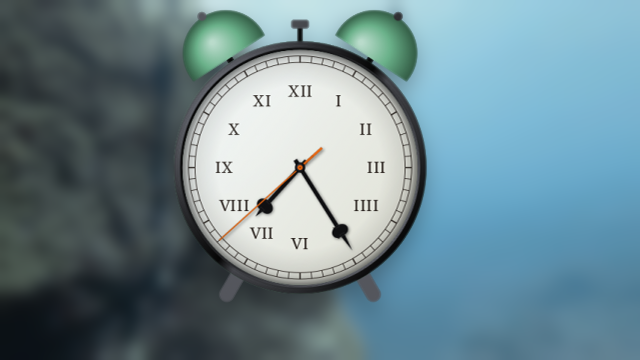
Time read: **7:24:38**
